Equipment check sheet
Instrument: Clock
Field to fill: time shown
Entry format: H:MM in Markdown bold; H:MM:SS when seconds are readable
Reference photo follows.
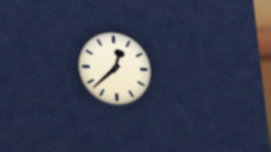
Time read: **12:38**
